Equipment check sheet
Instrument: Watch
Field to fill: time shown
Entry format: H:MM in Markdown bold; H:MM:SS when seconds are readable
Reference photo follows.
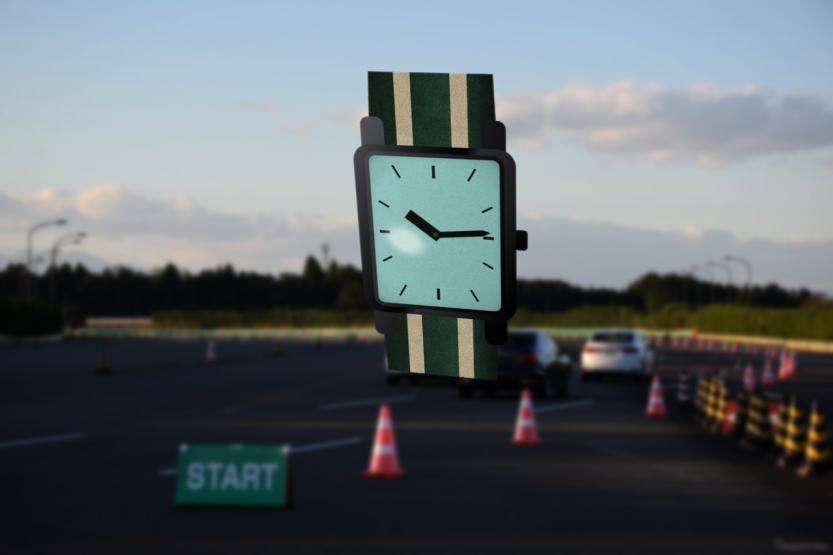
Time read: **10:14**
